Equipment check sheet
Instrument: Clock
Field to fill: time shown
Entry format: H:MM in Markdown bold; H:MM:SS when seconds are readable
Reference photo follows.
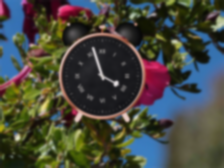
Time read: **3:57**
